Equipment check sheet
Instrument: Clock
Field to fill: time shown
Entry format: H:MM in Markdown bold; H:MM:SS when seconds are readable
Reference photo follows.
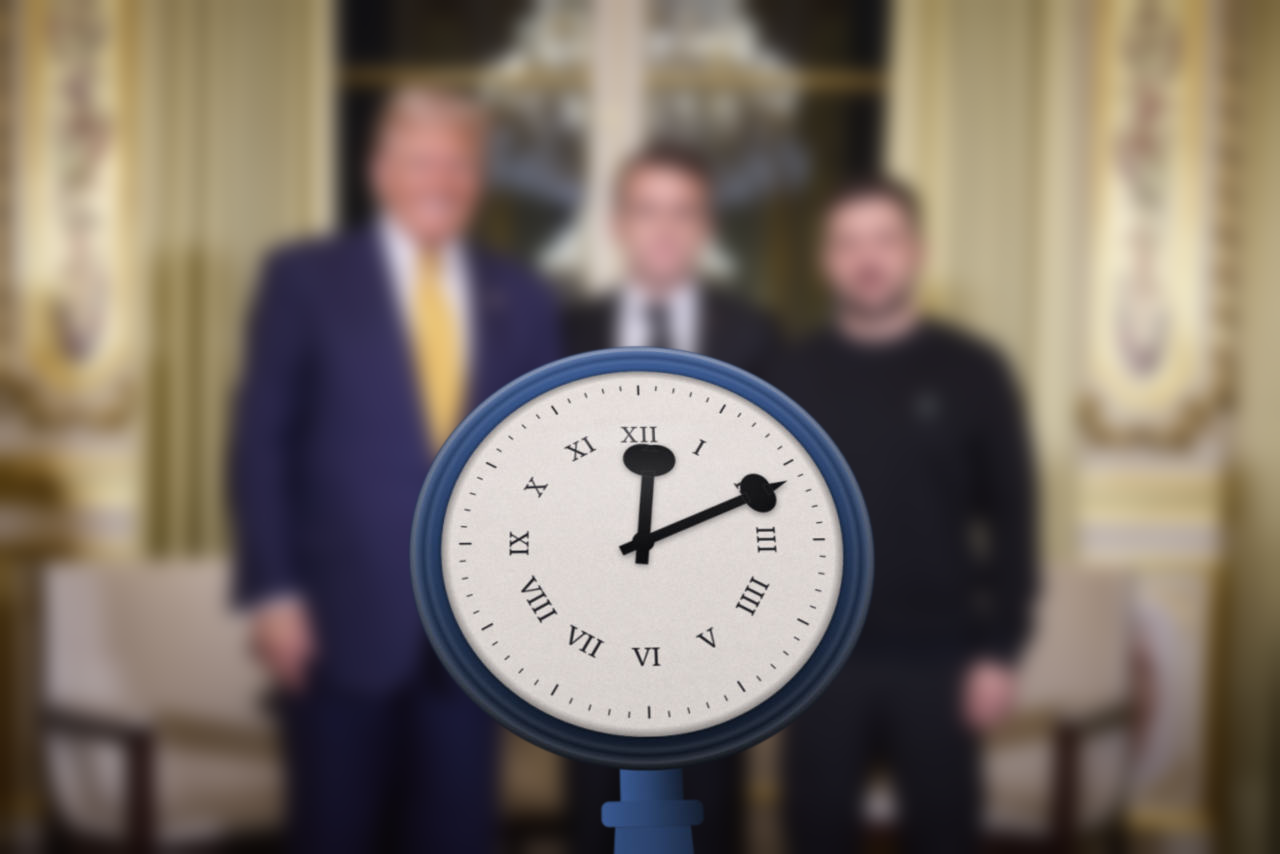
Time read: **12:11**
